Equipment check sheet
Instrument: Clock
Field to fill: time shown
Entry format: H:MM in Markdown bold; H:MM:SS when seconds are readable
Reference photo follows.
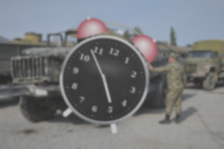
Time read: **4:53**
